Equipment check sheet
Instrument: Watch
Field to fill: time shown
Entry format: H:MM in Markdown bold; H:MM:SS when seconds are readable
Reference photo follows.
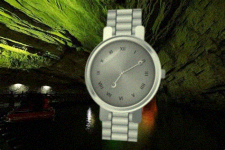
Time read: **7:10**
